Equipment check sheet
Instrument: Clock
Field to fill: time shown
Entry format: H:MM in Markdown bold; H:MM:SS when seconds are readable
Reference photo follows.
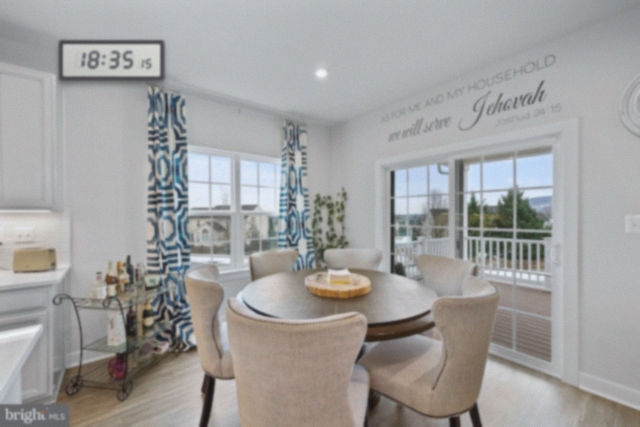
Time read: **18:35**
